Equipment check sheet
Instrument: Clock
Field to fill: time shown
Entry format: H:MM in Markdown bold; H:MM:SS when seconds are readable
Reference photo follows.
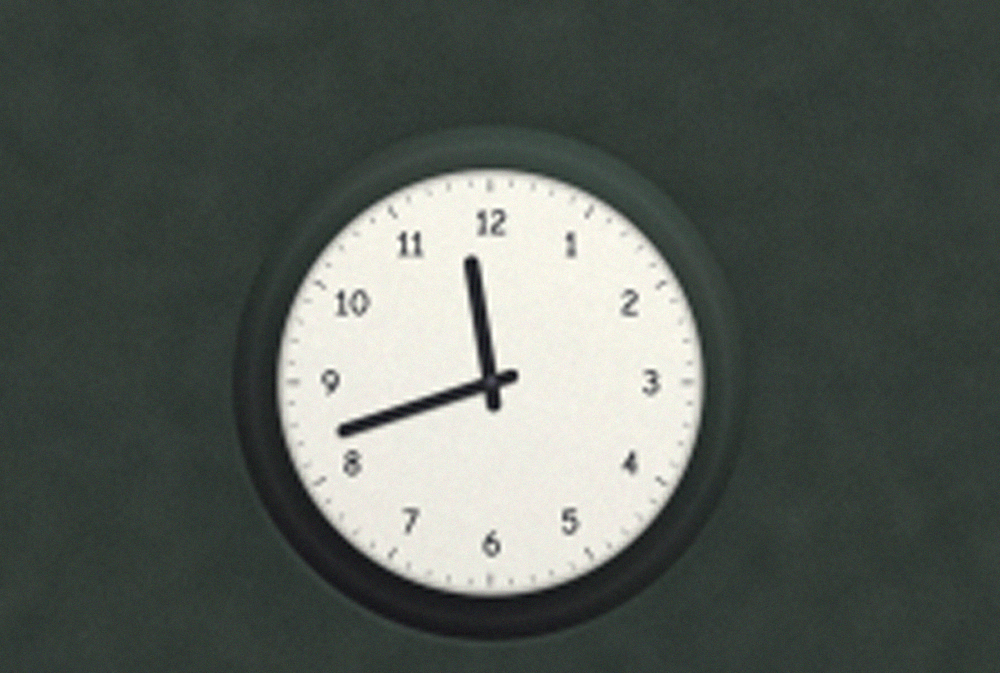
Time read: **11:42**
